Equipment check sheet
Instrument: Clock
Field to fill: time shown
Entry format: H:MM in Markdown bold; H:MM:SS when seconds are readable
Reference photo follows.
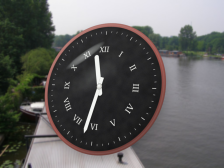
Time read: **11:32**
